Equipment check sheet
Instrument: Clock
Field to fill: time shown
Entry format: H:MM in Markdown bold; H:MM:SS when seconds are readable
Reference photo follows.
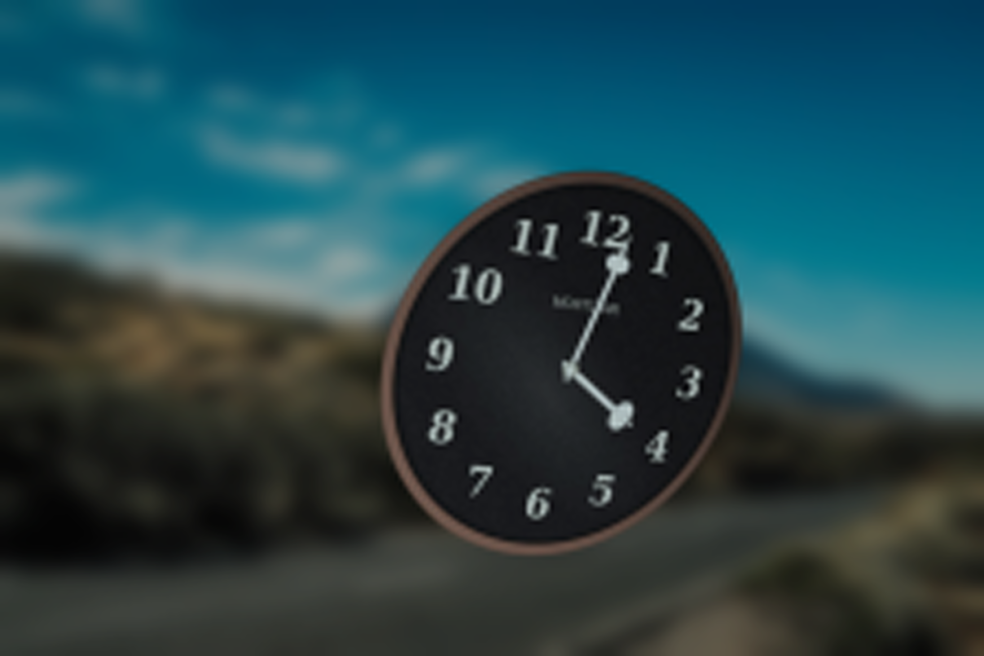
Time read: **4:02**
